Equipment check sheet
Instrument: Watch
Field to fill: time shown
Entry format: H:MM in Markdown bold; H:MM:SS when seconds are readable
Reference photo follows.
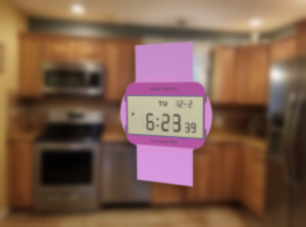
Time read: **6:23**
